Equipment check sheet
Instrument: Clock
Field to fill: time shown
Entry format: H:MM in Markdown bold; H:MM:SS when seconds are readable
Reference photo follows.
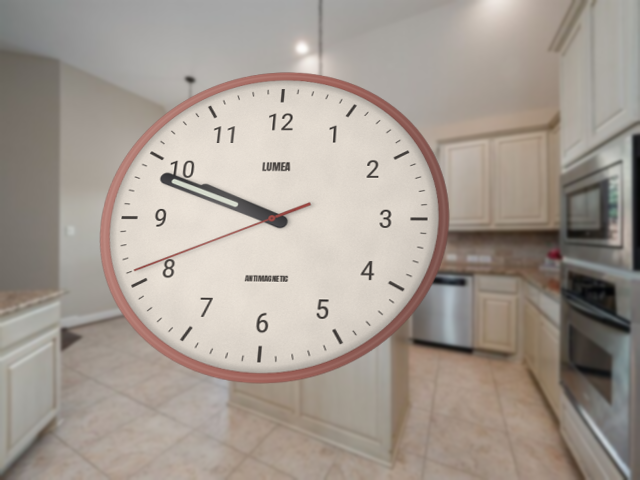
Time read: **9:48:41**
